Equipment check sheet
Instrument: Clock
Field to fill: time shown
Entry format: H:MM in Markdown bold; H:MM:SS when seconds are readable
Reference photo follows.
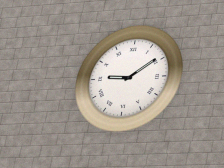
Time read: **9:09**
